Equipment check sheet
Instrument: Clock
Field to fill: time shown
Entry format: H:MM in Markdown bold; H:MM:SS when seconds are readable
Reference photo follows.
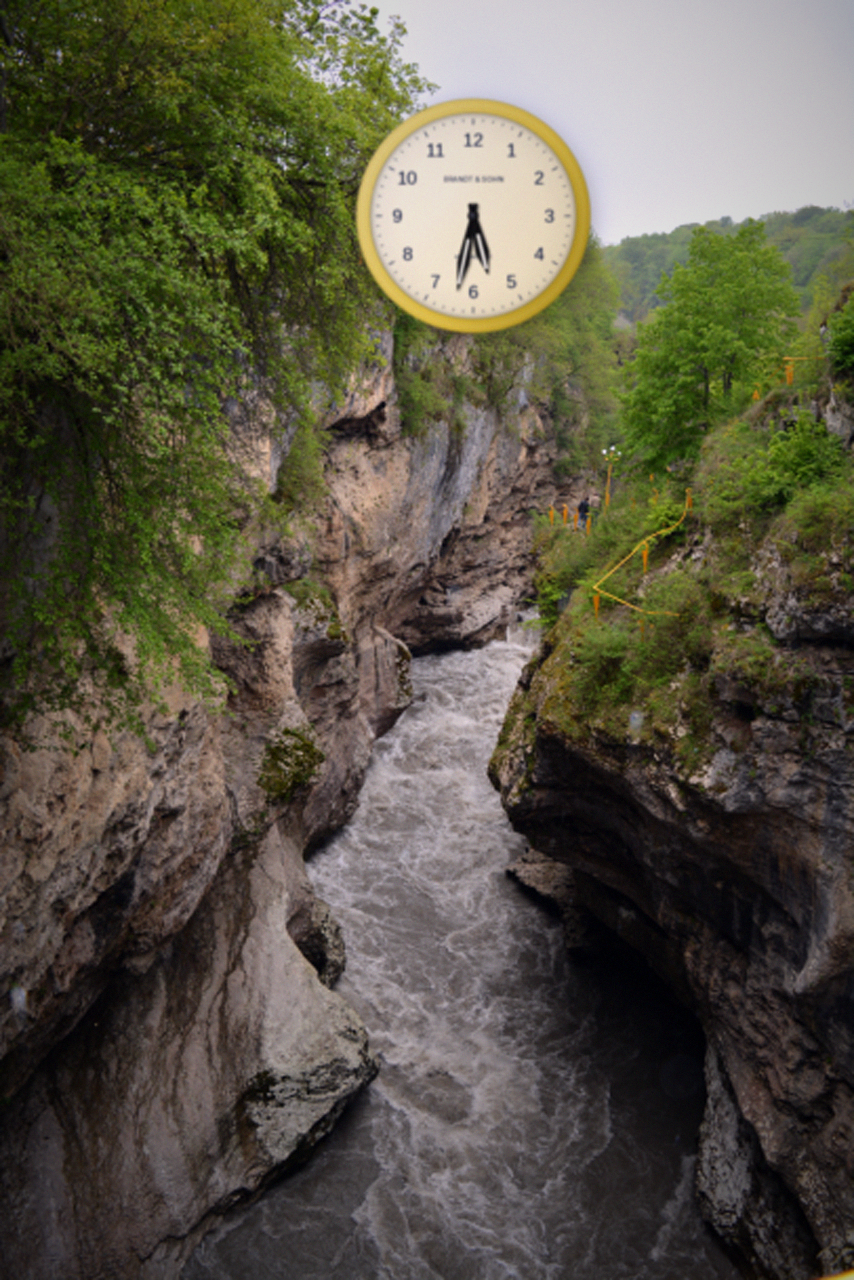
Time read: **5:32**
